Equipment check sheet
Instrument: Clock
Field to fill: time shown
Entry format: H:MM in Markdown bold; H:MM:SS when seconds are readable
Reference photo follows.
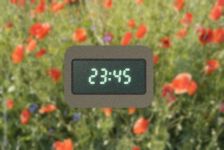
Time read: **23:45**
